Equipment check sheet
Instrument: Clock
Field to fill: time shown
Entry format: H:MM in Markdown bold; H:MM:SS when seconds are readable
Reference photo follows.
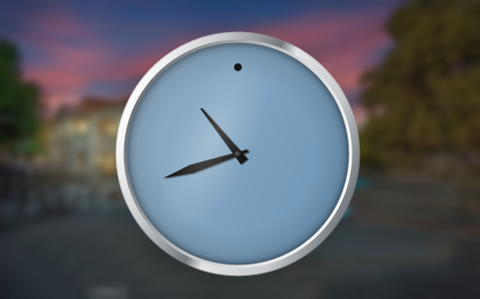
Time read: **10:42**
